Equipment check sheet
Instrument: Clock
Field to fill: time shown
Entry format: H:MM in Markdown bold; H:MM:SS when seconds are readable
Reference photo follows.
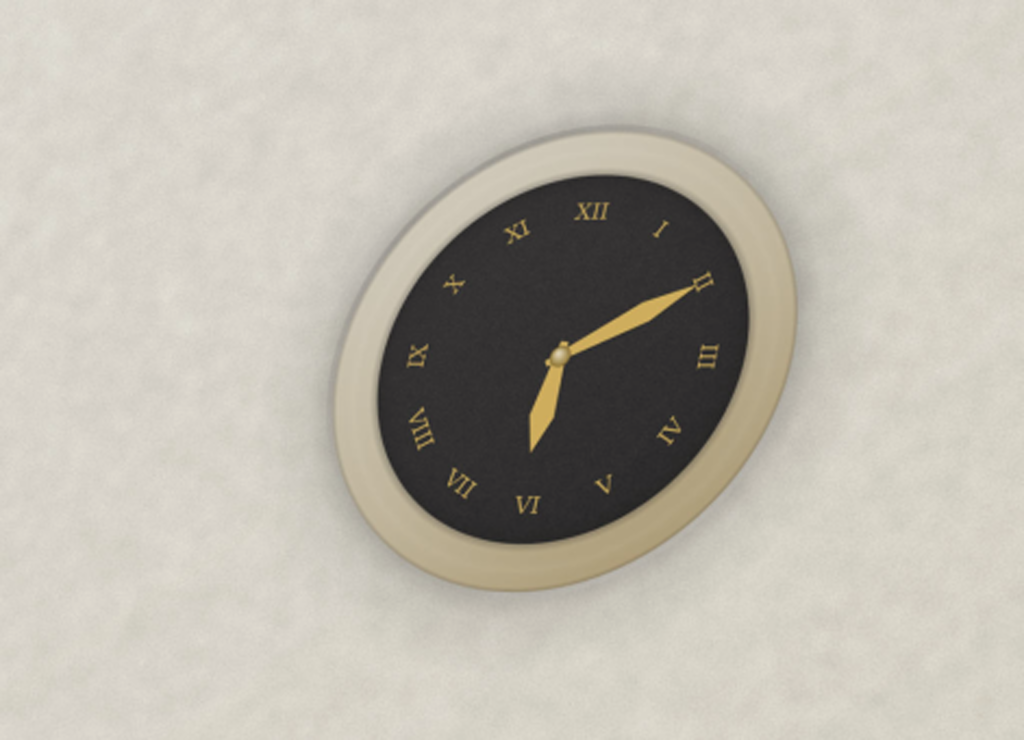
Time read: **6:10**
